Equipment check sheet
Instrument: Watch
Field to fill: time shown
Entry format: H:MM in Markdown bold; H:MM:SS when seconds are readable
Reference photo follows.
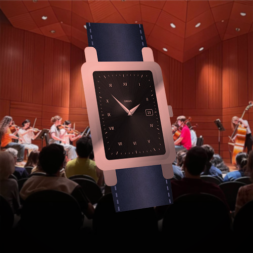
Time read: **1:53**
